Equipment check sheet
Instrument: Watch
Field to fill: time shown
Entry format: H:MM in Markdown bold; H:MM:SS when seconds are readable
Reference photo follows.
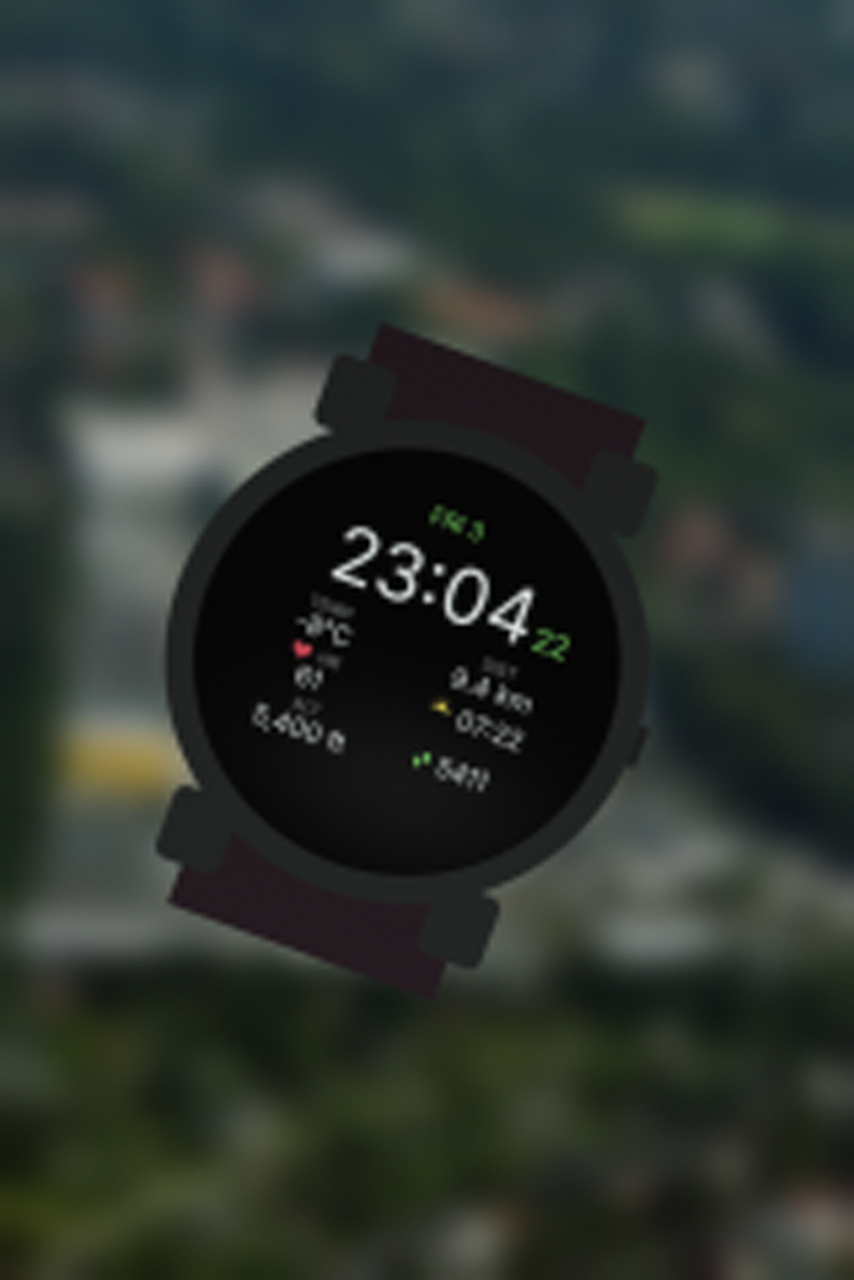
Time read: **23:04**
